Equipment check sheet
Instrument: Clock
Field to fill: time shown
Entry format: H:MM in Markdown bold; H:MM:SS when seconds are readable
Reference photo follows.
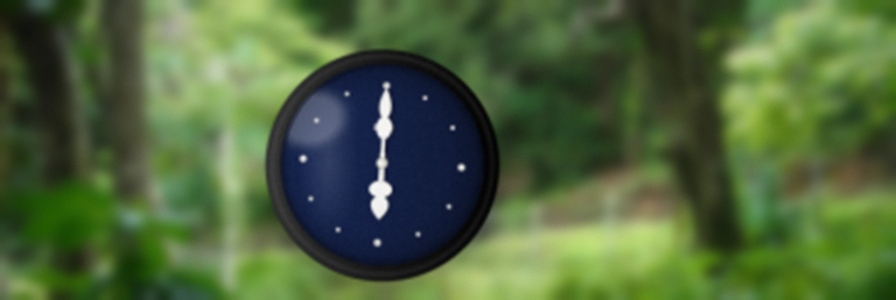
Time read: **6:00**
